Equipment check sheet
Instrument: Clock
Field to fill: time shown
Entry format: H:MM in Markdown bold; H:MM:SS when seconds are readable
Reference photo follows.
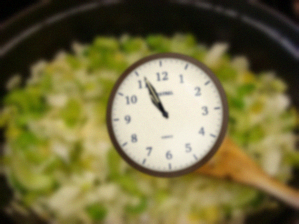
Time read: **10:56**
